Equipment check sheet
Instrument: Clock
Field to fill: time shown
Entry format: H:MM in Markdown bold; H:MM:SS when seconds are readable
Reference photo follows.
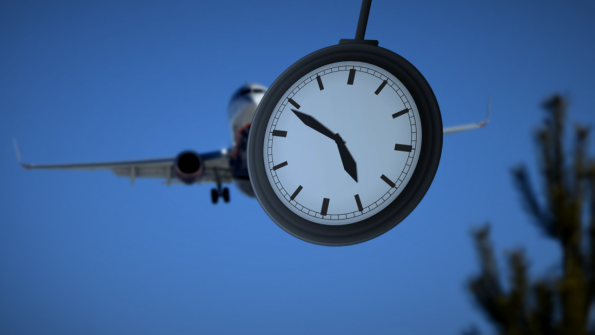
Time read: **4:49**
